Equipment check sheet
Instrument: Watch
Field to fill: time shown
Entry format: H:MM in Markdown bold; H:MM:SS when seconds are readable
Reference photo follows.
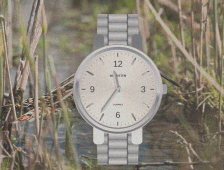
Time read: **11:36**
